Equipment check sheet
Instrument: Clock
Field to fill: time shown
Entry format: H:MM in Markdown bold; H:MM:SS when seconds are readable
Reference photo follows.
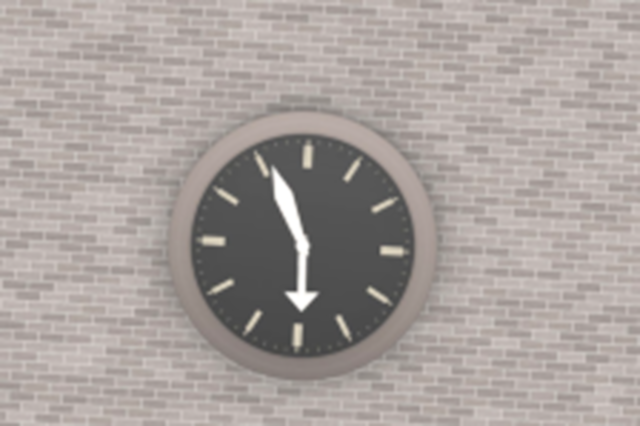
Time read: **5:56**
